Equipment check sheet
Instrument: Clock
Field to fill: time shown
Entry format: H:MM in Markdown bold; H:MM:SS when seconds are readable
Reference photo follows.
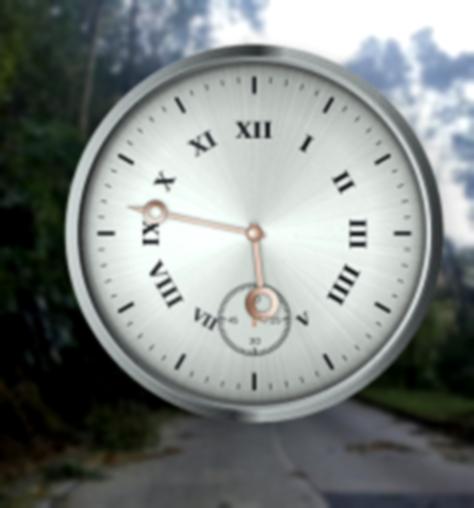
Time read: **5:47**
